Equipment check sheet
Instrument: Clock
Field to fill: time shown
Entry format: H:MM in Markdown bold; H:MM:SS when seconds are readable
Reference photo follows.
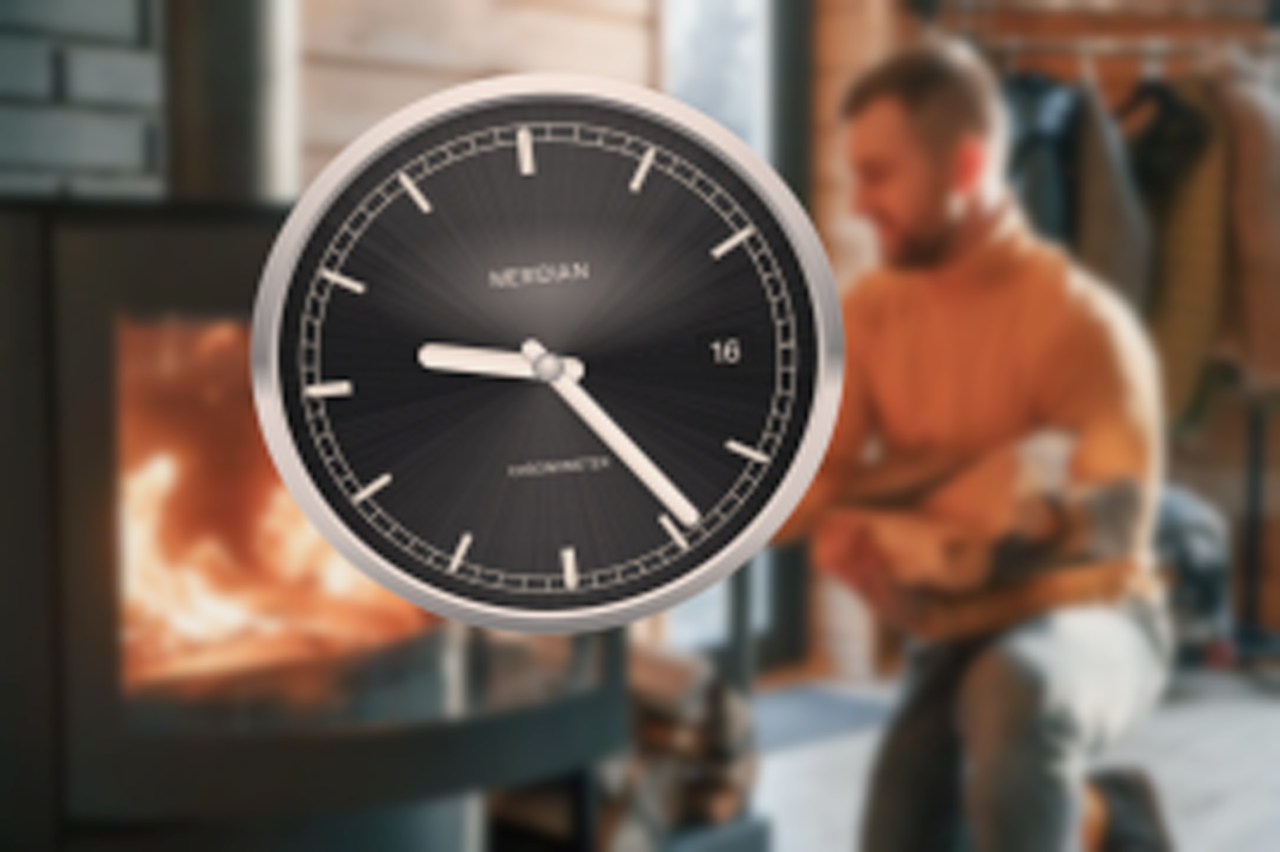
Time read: **9:24**
